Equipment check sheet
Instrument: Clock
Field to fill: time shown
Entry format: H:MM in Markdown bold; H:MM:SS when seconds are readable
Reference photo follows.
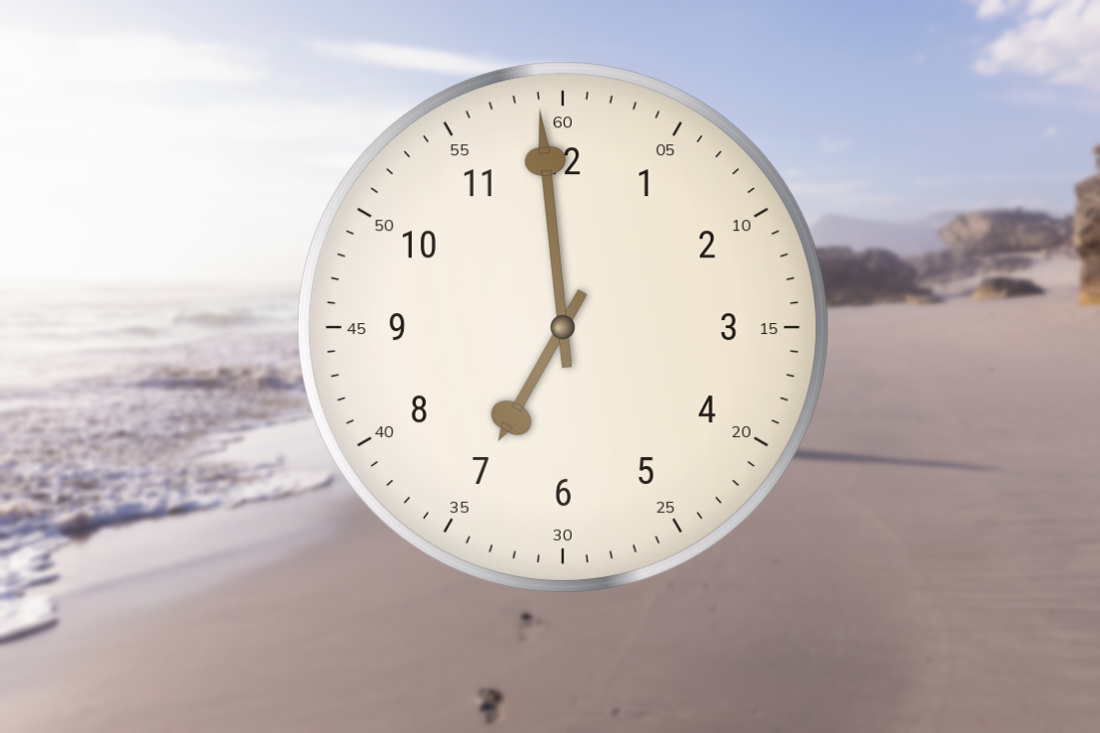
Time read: **6:59**
